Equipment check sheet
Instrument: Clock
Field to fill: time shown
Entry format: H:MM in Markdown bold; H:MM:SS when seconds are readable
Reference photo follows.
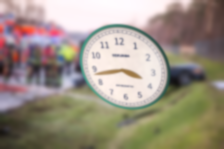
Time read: **3:43**
